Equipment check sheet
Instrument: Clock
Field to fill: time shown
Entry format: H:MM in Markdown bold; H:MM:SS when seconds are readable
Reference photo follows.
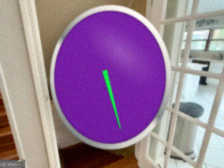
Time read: **5:27**
